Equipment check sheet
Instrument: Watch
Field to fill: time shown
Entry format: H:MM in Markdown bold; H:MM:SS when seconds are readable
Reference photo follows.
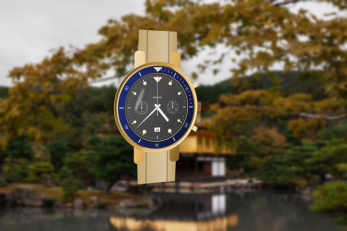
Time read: **4:38**
